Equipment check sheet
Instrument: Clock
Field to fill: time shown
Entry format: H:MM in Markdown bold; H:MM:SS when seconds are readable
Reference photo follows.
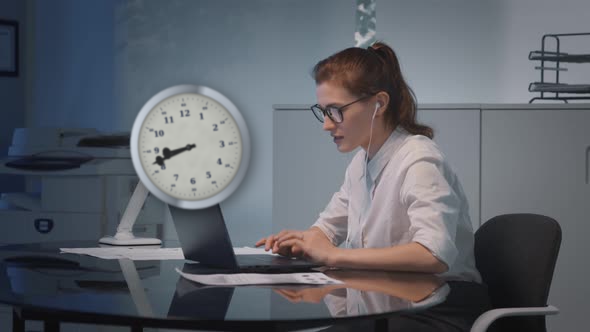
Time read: **8:42**
